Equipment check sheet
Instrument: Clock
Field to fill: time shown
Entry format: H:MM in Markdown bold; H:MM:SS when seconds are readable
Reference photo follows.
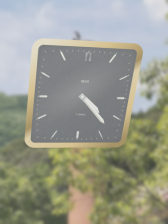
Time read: **4:23**
